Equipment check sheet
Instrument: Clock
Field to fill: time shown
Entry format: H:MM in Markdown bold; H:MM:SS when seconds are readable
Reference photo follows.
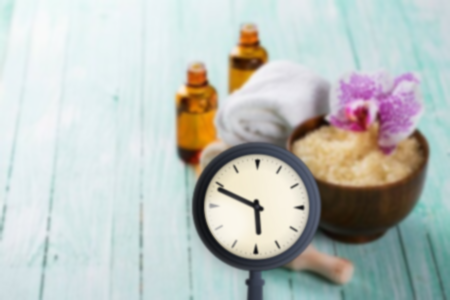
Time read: **5:49**
